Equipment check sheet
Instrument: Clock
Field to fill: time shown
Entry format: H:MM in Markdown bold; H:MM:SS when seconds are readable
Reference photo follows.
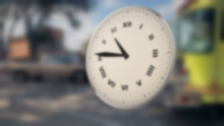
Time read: **10:46**
